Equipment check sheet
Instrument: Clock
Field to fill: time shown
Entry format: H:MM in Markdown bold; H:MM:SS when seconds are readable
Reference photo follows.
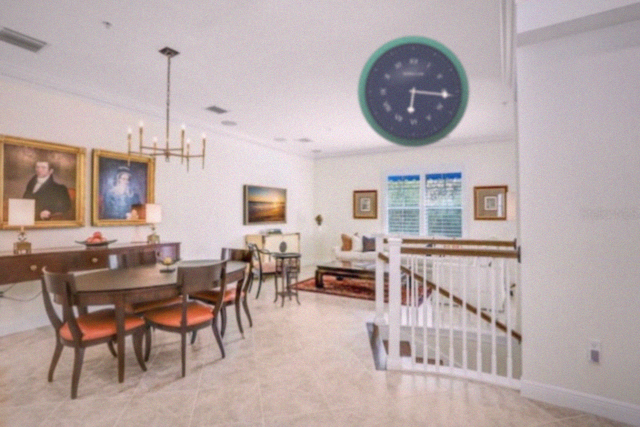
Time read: **6:16**
